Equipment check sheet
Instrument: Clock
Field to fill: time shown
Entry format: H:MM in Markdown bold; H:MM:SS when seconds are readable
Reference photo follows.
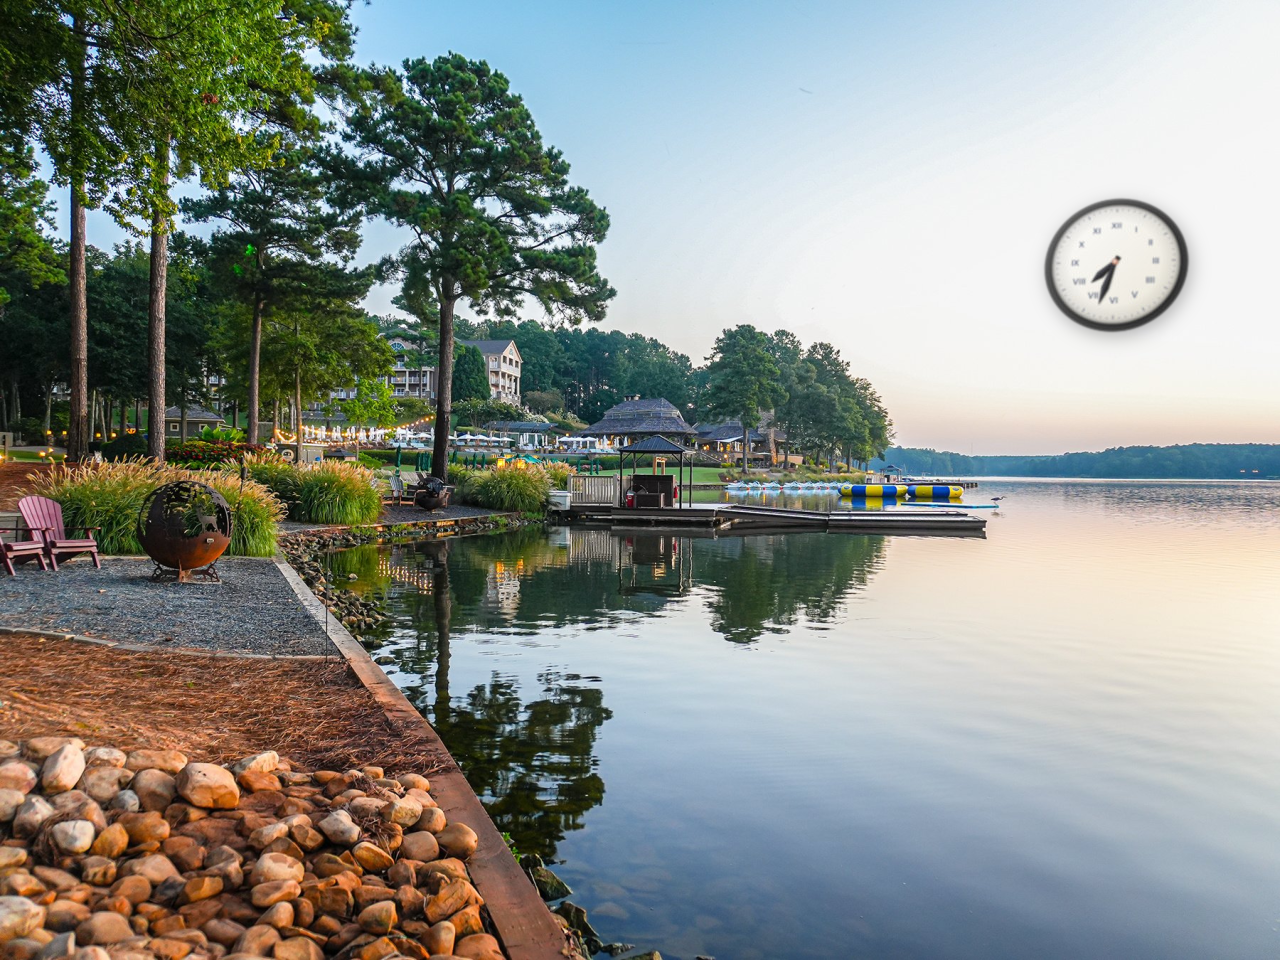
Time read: **7:33**
